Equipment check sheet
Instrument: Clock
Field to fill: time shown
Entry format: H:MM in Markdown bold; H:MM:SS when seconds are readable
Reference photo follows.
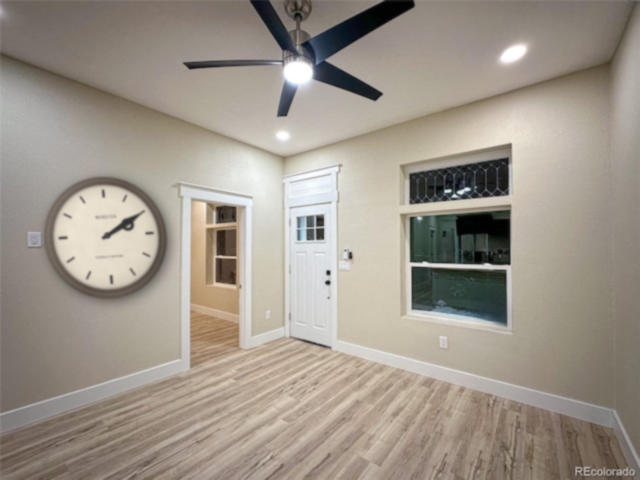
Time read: **2:10**
